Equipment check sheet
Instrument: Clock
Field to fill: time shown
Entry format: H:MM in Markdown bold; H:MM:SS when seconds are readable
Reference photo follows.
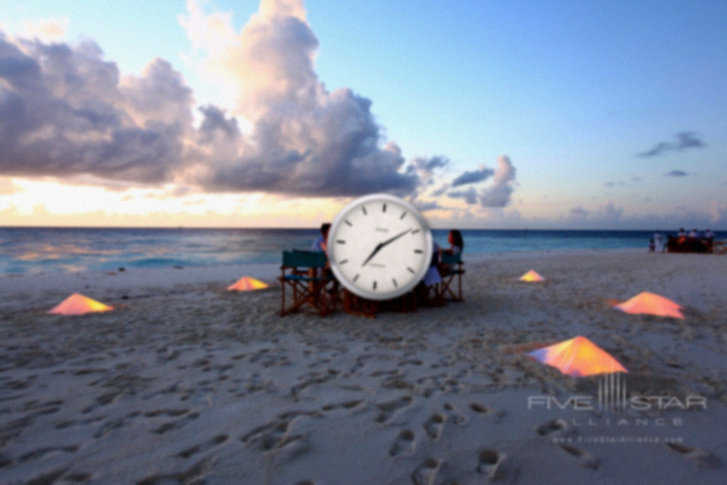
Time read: **7:09**
